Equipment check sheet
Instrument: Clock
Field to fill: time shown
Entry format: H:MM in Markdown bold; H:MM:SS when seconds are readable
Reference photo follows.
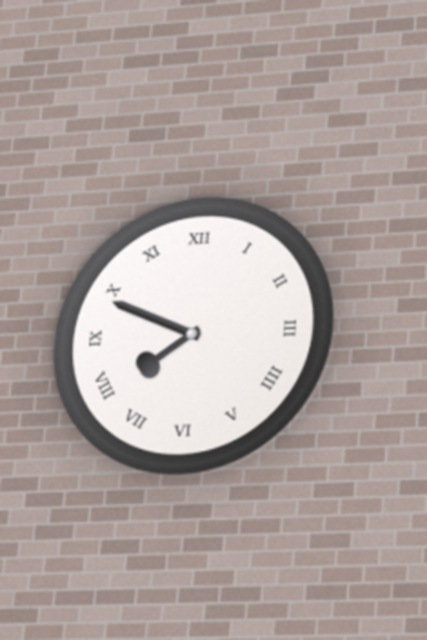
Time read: **7:49**
